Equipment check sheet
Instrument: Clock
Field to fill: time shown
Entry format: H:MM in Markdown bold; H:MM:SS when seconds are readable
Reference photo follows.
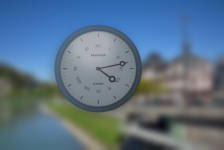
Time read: **4:13**
